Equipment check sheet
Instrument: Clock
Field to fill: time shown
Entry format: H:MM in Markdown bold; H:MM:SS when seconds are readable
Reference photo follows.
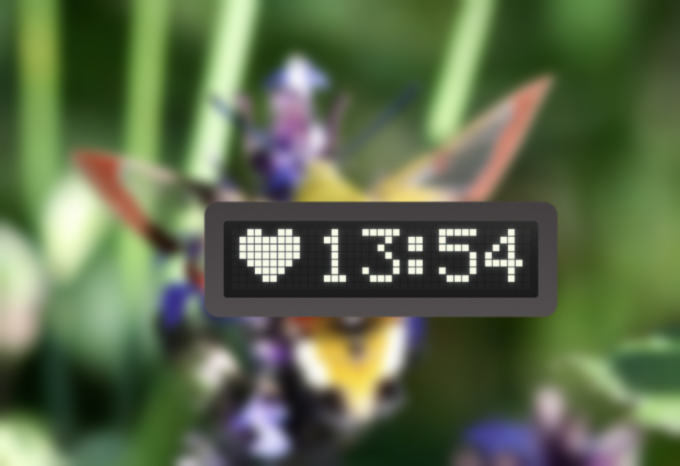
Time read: **13:54**
